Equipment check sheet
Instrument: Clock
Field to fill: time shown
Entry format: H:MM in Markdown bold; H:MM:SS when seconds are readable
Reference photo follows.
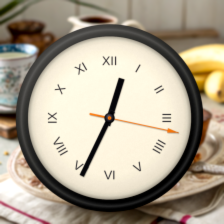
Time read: **12:34:17**
